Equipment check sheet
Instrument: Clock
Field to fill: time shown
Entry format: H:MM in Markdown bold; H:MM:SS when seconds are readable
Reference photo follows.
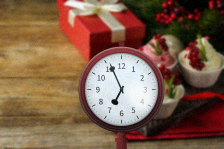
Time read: **6:56**
